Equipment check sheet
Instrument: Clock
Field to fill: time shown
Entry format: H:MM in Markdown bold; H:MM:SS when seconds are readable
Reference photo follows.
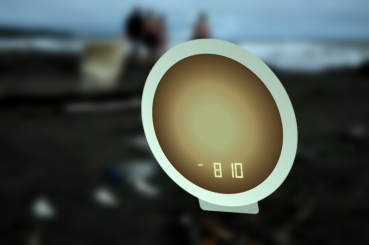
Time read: **8:10**
